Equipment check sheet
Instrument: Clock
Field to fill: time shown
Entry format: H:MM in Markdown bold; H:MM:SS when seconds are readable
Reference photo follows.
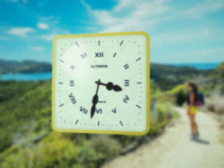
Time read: **3:32**
